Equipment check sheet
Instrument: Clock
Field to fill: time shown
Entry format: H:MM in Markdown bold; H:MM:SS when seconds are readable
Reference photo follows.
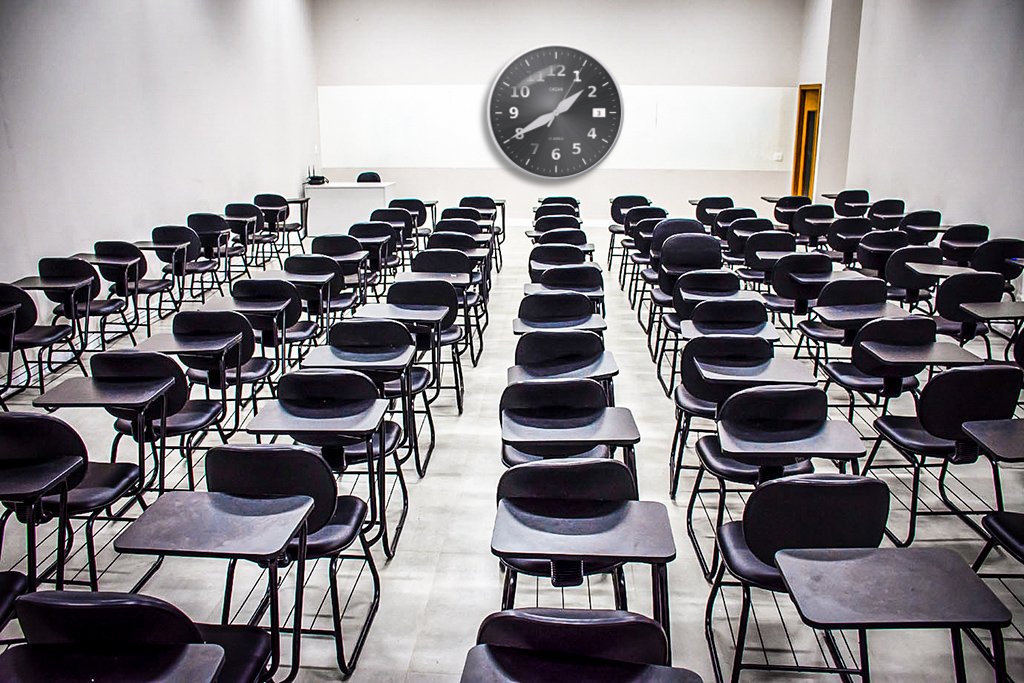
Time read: **1:40:05**
